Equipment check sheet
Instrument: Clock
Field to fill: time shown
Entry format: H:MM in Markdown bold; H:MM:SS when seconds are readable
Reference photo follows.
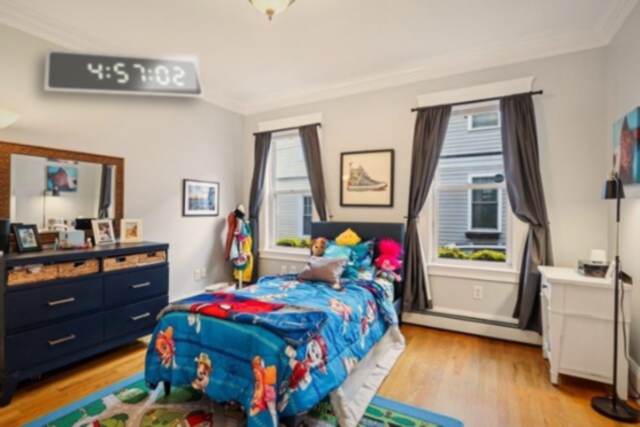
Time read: **4:57:02**
